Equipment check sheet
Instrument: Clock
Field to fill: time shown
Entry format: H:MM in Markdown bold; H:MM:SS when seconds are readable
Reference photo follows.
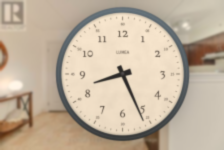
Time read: **8:26**
